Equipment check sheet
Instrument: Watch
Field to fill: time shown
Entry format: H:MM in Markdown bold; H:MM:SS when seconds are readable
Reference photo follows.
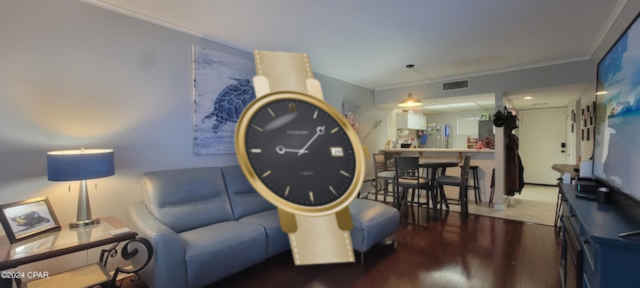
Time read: **9:08**
